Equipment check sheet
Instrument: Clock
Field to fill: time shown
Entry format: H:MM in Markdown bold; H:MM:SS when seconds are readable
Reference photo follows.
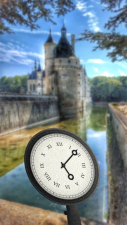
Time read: **5:08**
